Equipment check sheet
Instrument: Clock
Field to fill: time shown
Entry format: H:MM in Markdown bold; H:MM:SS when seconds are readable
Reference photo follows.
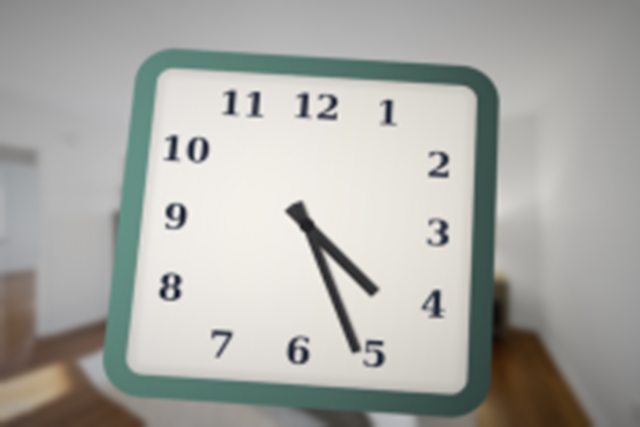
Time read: **4:26**
